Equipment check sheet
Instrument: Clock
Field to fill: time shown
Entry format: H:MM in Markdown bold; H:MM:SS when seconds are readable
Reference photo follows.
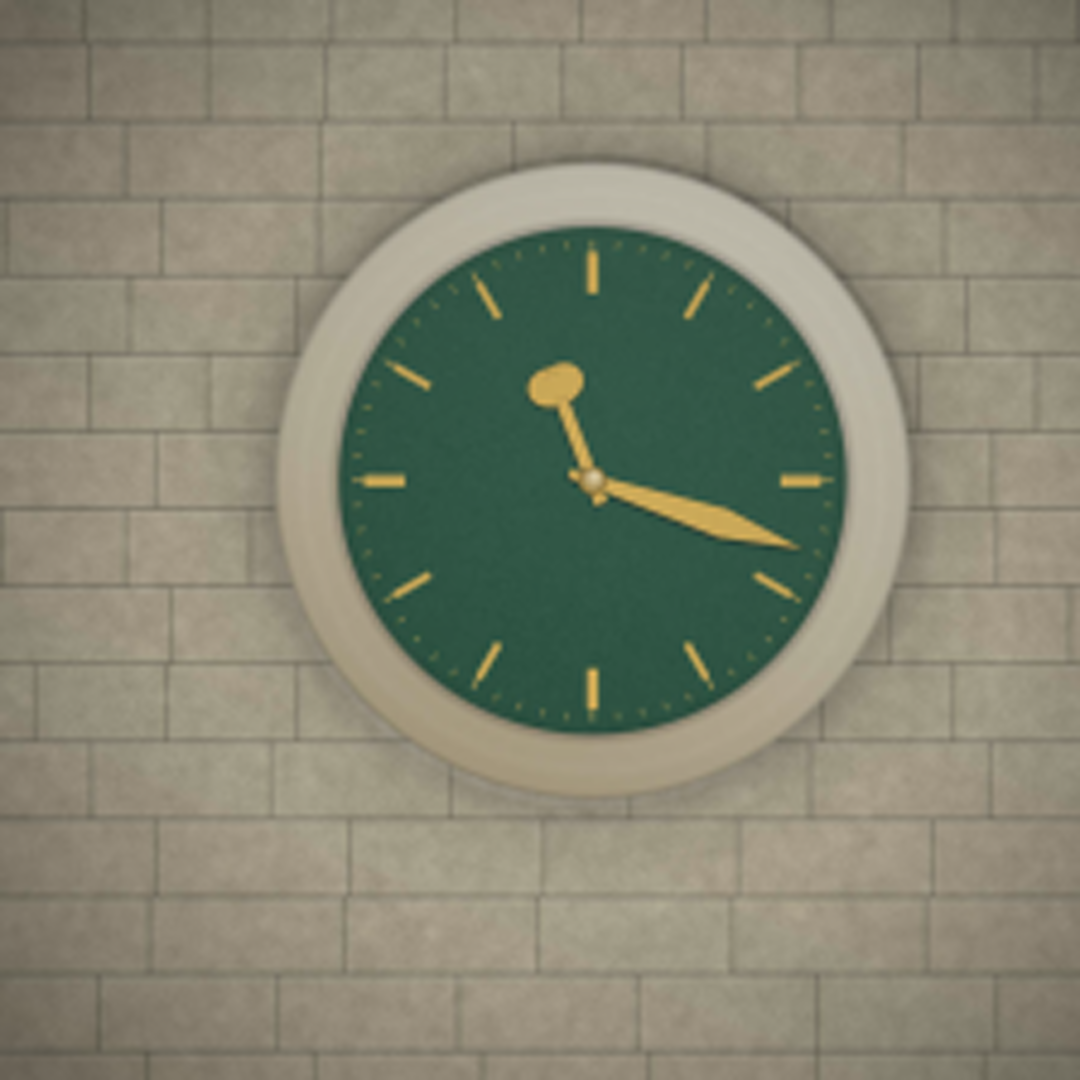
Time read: **11:18**
